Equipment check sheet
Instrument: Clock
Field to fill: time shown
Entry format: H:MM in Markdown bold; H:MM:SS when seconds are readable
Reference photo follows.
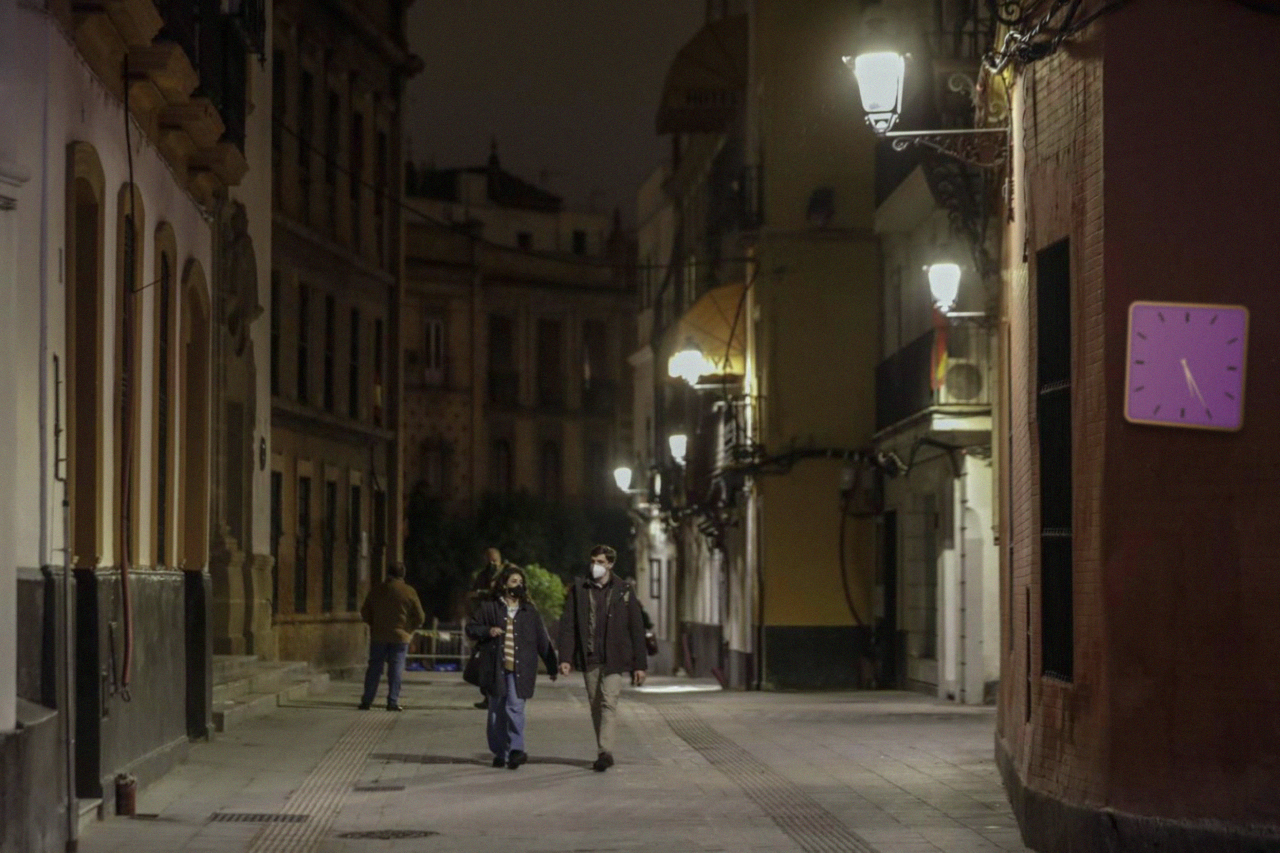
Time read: **5:25**
